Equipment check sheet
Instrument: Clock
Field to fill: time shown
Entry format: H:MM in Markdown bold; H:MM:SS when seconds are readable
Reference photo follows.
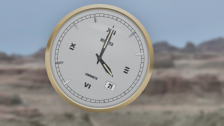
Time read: **4:00**
